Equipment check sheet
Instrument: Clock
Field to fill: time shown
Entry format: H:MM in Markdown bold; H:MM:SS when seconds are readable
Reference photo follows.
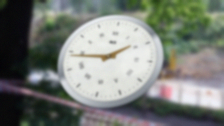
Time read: **1:44**
